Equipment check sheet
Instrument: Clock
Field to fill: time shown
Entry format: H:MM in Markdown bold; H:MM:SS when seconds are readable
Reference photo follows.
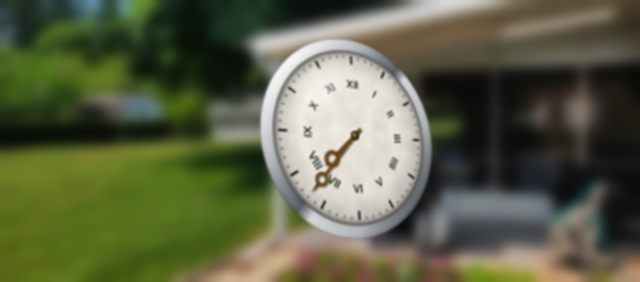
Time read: **7:37**
